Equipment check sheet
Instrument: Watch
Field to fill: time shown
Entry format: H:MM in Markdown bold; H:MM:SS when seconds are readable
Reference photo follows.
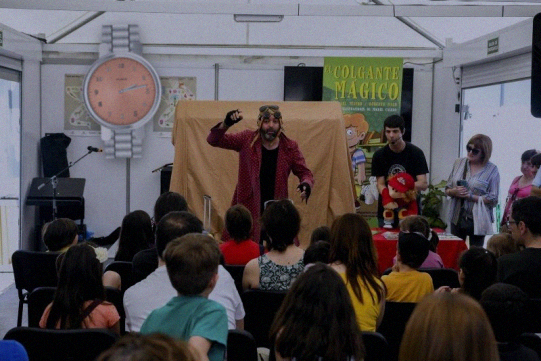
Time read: **2:13**
